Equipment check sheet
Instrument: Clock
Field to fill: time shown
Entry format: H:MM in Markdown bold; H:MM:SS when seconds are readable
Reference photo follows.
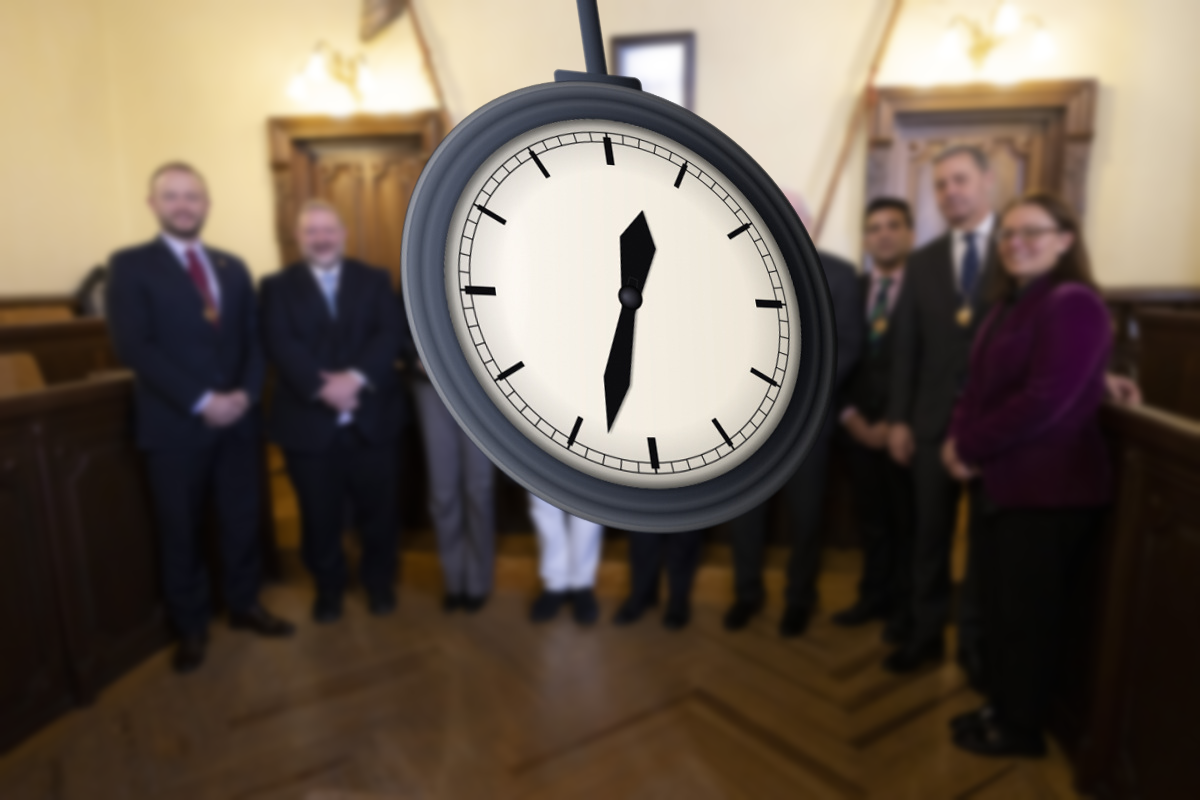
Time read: **12:33**
